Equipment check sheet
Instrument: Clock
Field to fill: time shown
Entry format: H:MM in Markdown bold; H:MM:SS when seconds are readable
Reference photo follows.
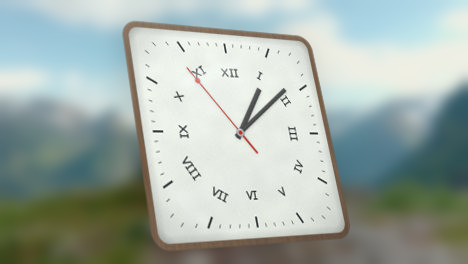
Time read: **1:08:54**
